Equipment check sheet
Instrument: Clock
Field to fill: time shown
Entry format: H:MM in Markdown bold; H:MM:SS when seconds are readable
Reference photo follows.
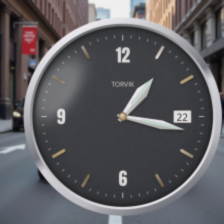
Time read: **1:17**
